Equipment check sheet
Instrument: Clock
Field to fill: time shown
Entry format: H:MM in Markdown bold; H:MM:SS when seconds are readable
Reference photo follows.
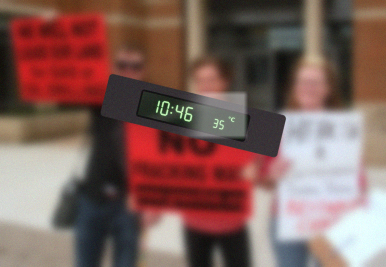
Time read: **10:46**
